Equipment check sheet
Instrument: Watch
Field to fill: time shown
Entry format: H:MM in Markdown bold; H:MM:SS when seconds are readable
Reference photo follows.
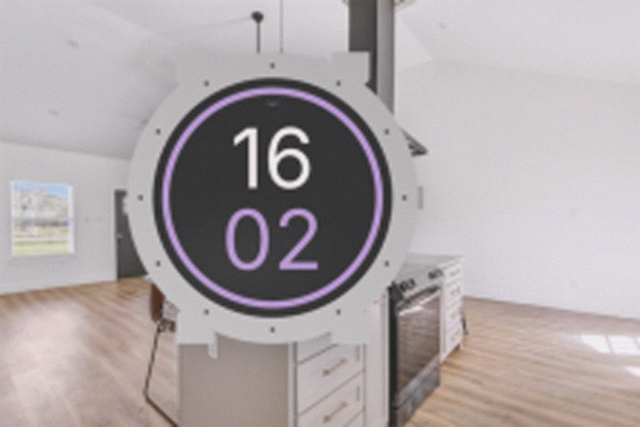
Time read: **16:02**
